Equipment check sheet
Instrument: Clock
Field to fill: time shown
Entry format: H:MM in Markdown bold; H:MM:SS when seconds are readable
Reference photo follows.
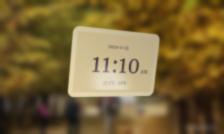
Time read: **11:10**
